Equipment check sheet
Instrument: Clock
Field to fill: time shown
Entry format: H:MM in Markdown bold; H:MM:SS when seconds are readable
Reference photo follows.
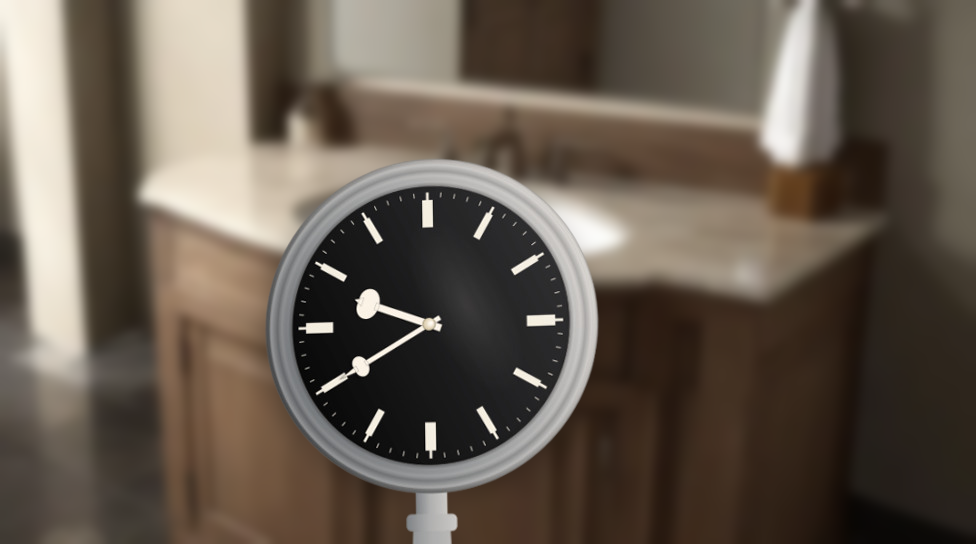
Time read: **9:40**
